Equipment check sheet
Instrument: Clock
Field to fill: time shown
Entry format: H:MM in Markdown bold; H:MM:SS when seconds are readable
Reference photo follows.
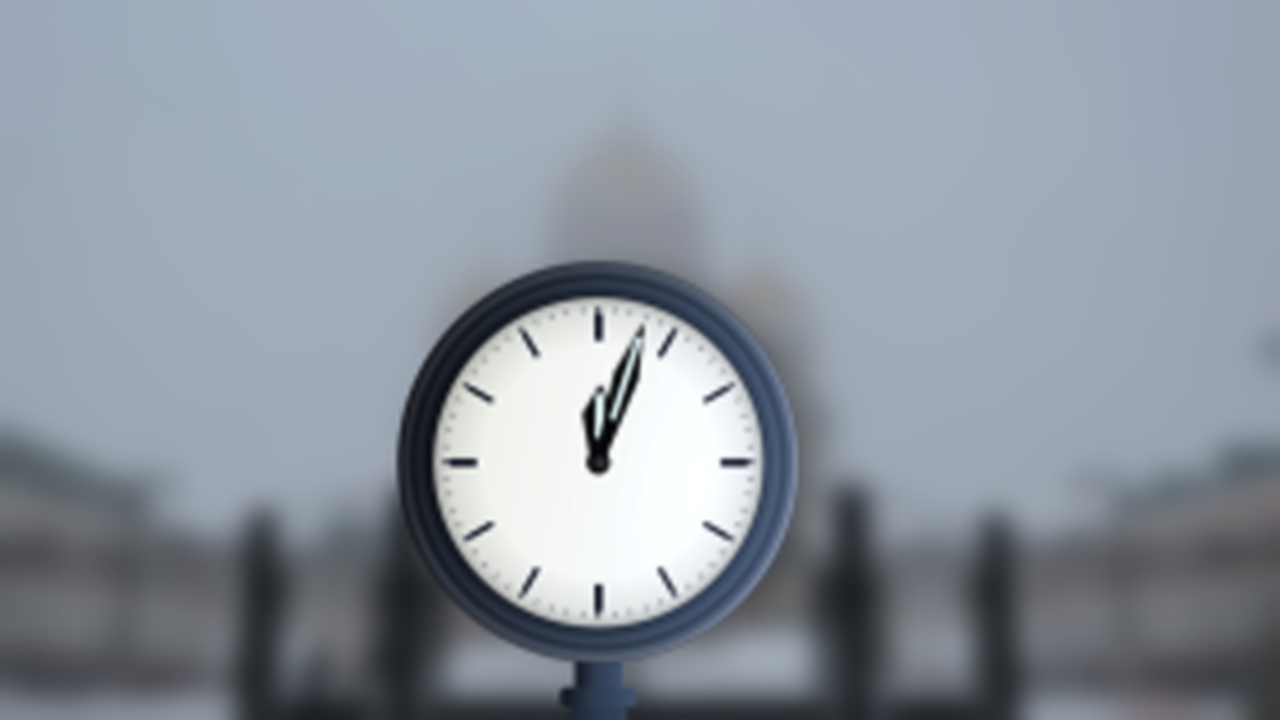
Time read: **12:03**
